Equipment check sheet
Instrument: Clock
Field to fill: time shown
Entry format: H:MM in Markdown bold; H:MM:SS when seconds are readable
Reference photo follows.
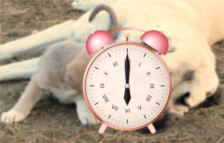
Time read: **6:00**
